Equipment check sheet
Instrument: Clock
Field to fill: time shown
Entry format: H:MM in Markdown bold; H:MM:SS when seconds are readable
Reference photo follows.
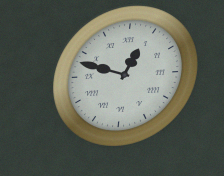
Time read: **12:48**
